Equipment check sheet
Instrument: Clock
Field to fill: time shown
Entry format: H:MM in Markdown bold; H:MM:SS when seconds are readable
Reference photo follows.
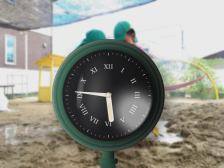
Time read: **5:46**
